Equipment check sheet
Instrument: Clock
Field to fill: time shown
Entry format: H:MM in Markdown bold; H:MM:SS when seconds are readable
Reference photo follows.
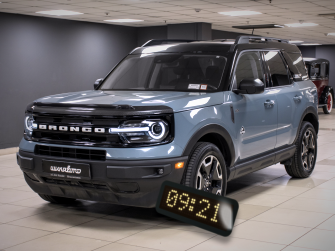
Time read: **9:21**
